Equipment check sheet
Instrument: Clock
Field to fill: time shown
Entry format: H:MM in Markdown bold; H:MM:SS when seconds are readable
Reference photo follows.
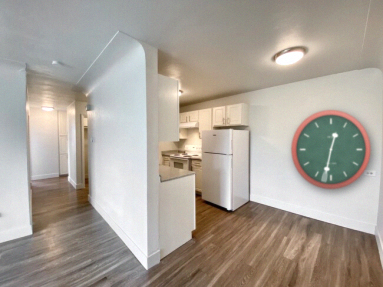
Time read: **12:32**
